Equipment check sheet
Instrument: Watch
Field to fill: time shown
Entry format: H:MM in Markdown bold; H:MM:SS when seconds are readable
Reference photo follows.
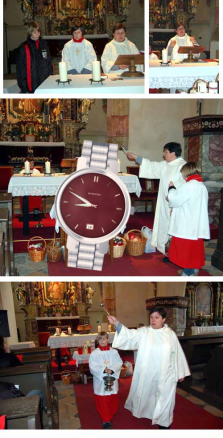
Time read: **8:49**
